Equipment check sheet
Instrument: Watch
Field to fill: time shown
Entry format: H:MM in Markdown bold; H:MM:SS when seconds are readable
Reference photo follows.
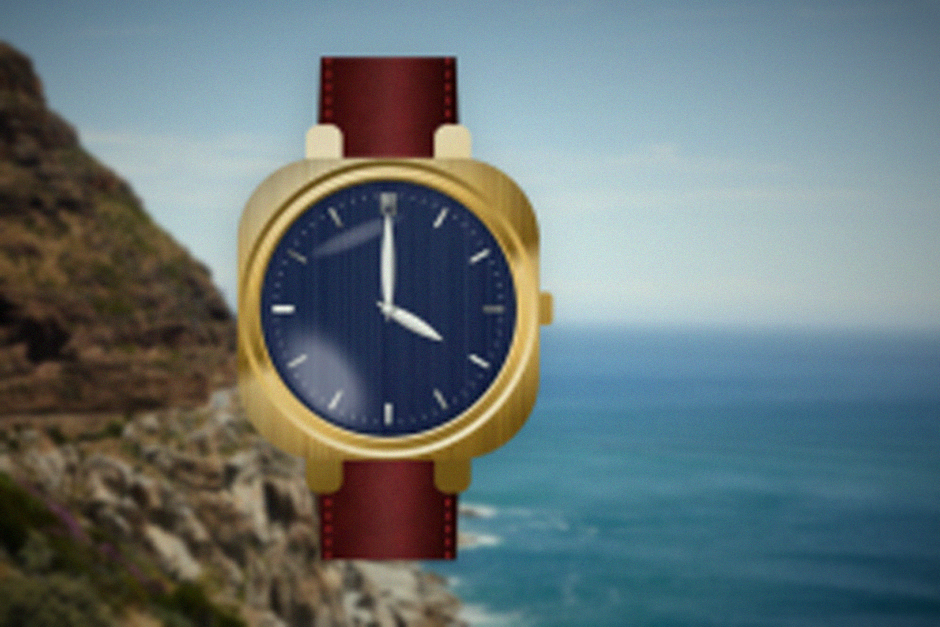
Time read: **4:00**
